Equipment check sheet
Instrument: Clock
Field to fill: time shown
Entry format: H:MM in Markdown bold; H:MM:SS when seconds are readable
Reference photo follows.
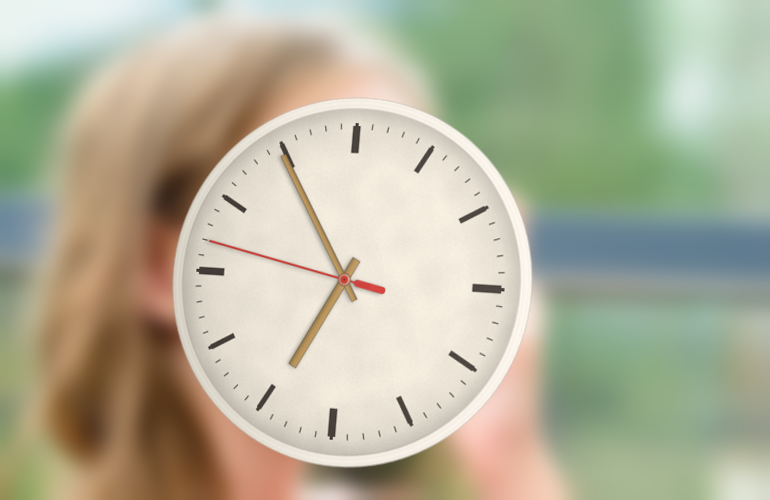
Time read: **6:54:47**
